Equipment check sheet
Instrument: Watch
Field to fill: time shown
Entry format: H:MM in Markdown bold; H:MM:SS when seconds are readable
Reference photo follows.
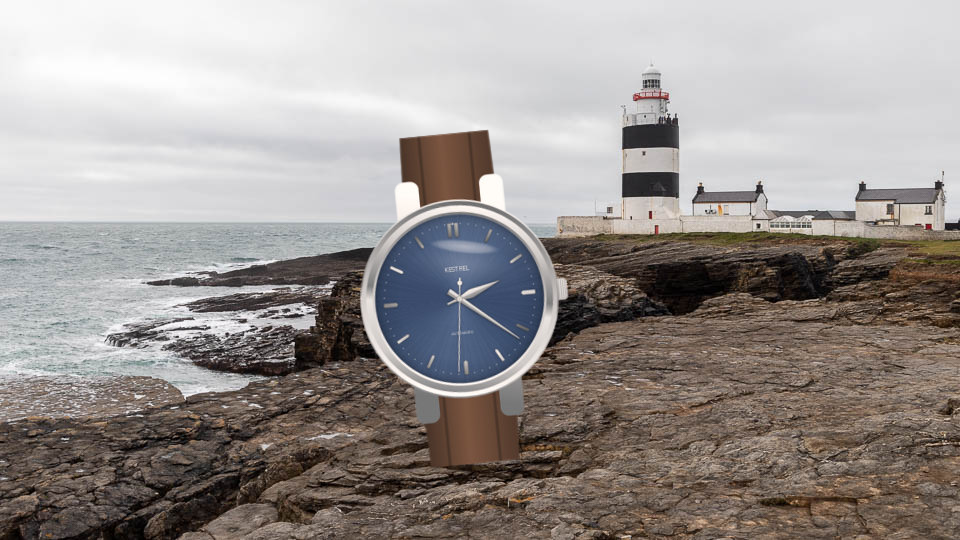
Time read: **2:21:31**
